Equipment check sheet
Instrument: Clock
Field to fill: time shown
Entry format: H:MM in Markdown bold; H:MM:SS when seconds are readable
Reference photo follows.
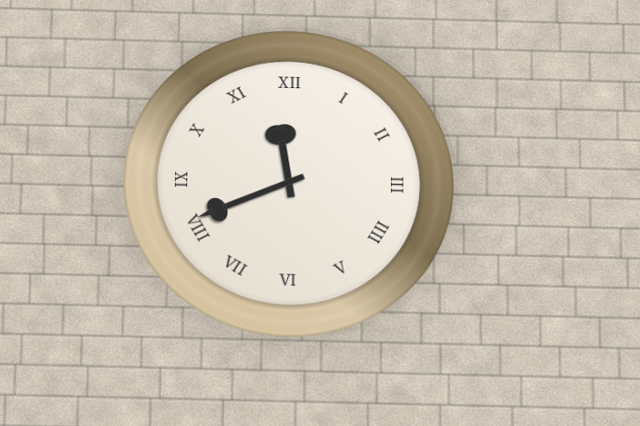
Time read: **11:41**
